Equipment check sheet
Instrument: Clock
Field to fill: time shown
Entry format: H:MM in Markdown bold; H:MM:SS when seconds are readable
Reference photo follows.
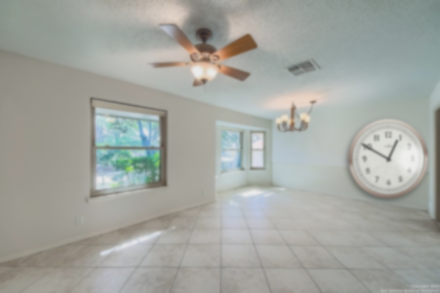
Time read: **12:50**
